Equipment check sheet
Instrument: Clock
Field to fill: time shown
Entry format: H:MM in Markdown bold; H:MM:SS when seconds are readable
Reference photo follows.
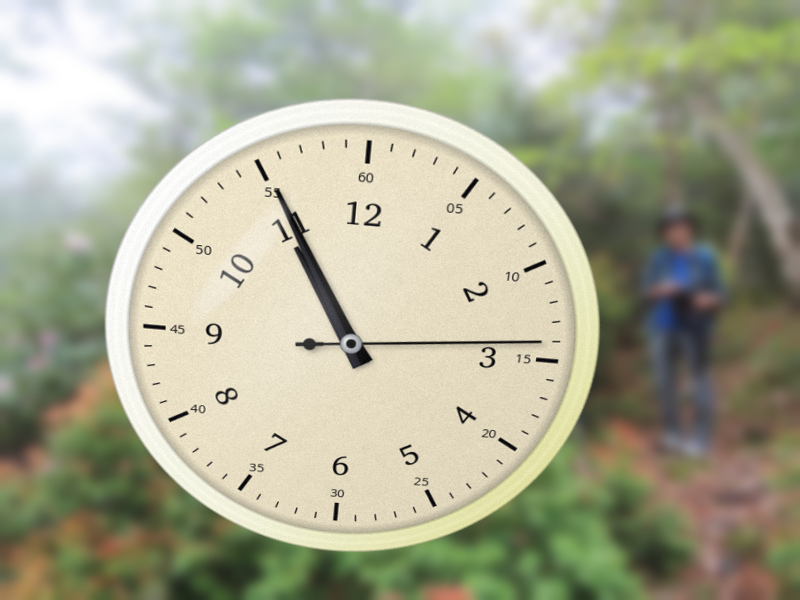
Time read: **10:55:14**
